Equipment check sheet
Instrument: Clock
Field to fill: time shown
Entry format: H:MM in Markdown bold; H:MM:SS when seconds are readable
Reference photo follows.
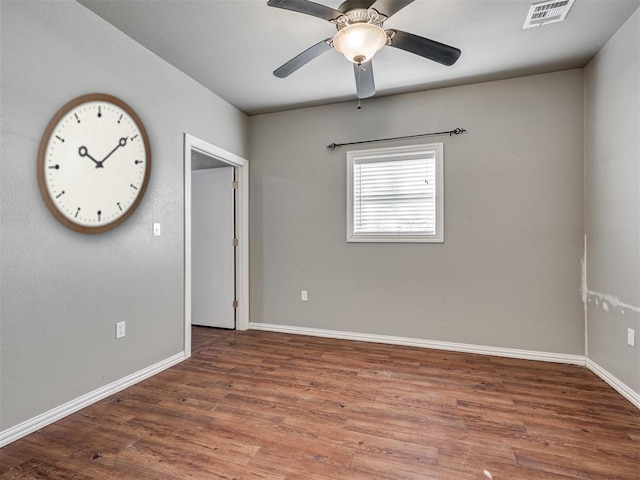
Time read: **10:09**
